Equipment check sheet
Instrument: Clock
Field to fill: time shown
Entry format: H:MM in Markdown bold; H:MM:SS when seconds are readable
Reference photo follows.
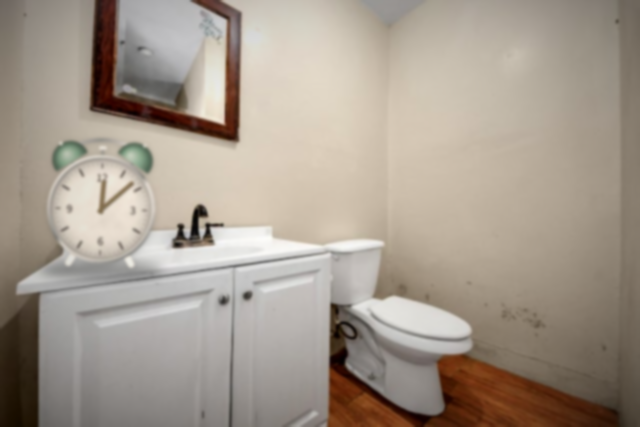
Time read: **12:08**
